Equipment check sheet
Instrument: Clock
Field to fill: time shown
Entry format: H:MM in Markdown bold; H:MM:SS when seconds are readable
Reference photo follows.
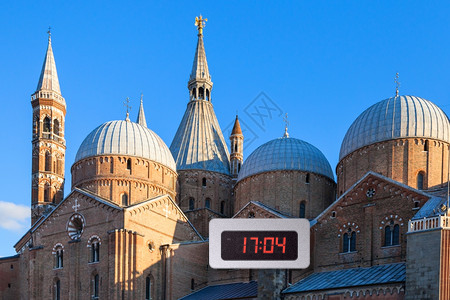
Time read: **17:04**
